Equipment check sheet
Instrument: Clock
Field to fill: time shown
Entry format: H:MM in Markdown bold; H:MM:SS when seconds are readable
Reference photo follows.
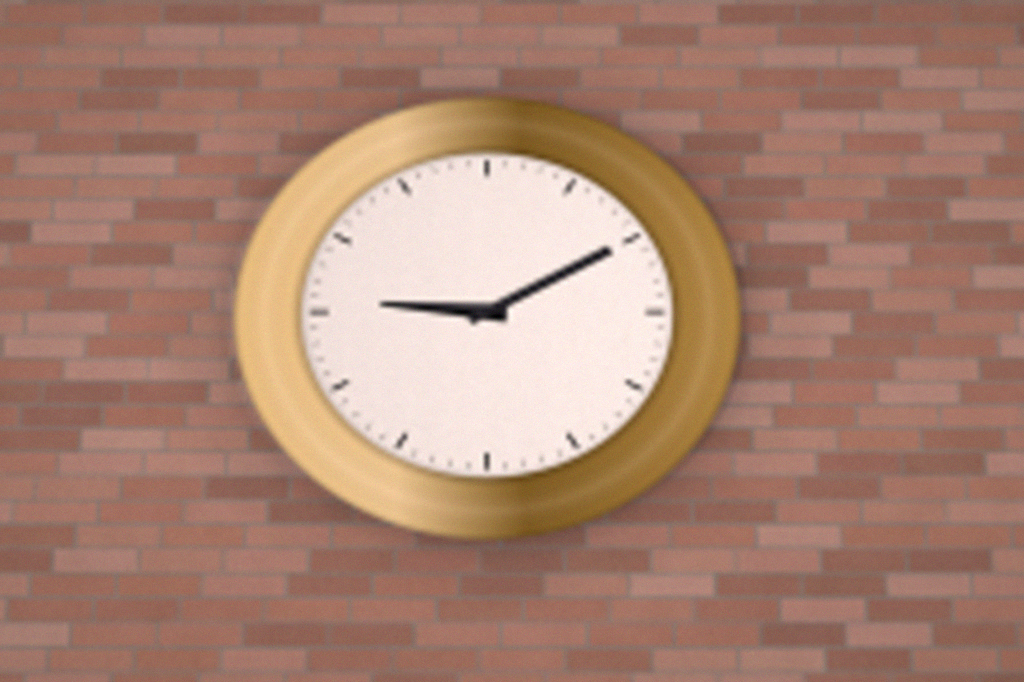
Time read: **9:10**
